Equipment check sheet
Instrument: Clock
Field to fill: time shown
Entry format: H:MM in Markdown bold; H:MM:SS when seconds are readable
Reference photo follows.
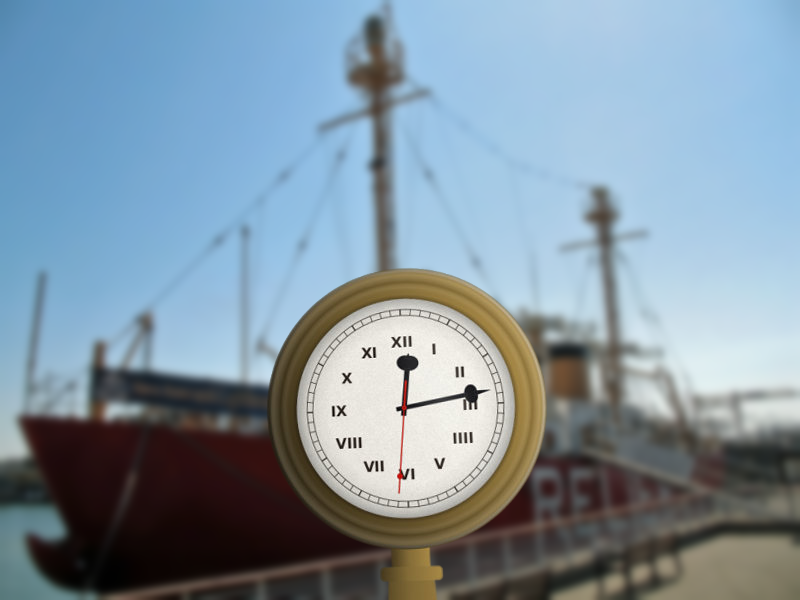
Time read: **12:13:31**
